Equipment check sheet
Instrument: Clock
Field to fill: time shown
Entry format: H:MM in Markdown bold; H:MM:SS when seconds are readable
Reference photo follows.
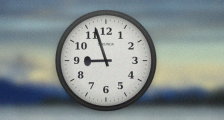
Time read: **8:57**
